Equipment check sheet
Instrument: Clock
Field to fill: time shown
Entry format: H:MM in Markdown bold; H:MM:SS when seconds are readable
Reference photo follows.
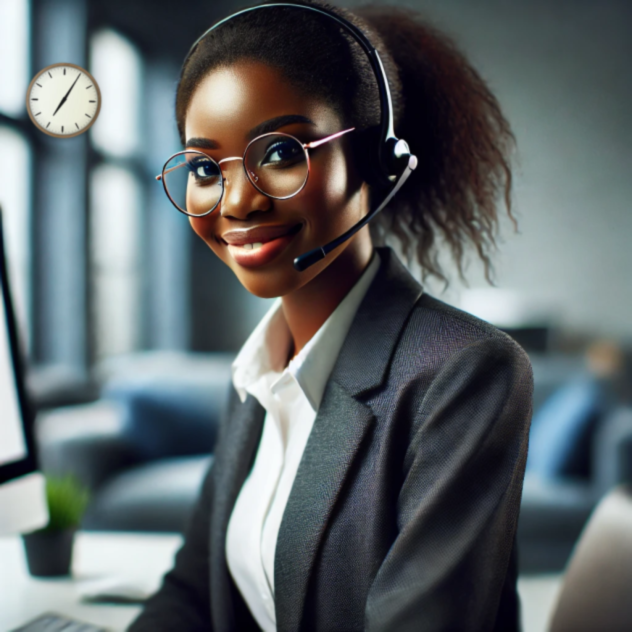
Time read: **7:05**
